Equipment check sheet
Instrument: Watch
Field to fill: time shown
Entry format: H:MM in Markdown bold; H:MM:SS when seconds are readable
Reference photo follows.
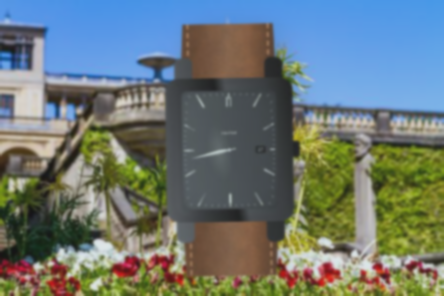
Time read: **8:43**
